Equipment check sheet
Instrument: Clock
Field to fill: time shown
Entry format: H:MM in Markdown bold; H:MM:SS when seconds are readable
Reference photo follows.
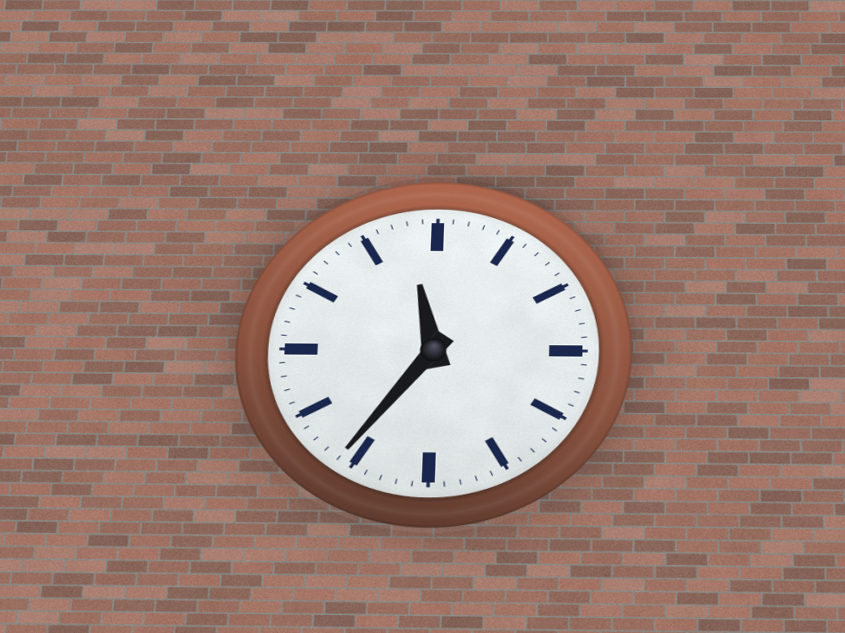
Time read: **11:36**
